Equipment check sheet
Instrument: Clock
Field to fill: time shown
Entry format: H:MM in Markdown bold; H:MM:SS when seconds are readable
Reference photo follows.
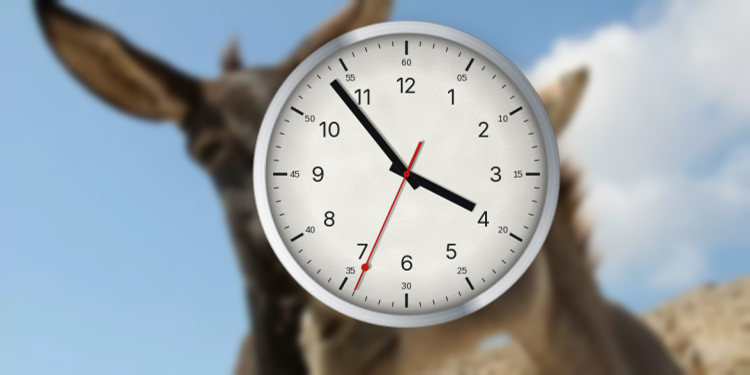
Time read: **3:53:34**
